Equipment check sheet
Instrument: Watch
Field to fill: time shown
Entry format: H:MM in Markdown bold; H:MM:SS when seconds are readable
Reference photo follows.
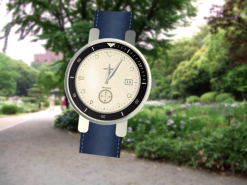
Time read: **12:05**
